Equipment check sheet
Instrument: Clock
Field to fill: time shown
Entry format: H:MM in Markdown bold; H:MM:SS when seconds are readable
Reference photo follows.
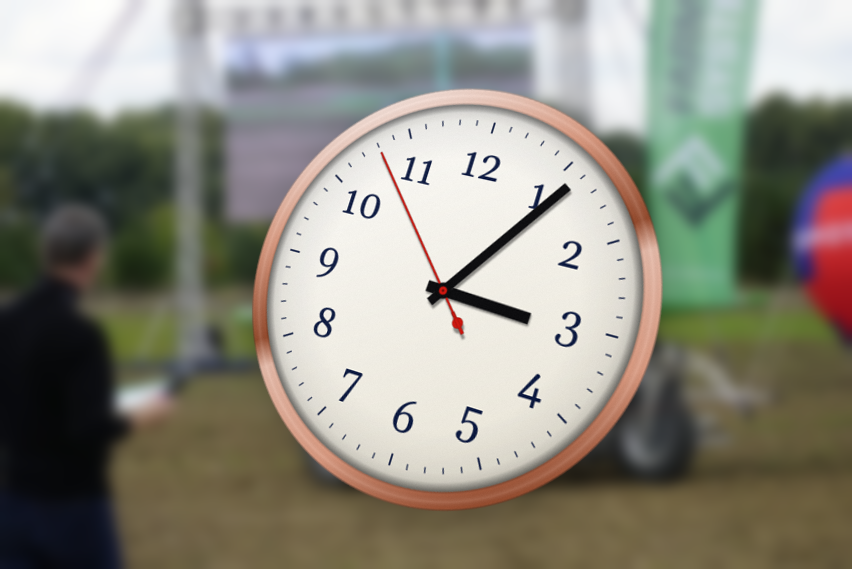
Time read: **3:05:53**
